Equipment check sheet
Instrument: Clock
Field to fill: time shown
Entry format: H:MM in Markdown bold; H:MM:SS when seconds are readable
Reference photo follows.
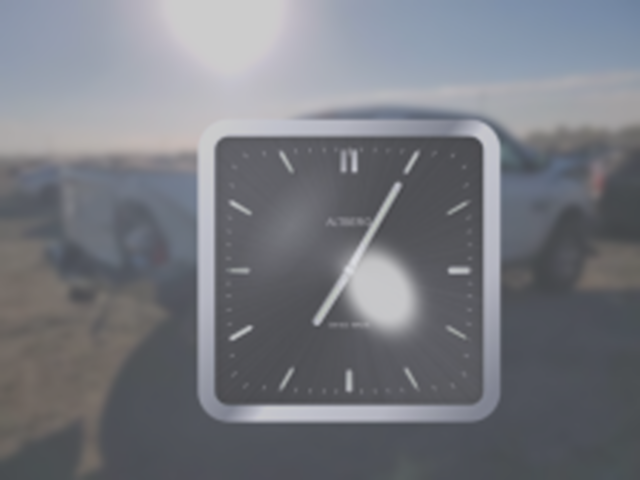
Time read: **7:05**
